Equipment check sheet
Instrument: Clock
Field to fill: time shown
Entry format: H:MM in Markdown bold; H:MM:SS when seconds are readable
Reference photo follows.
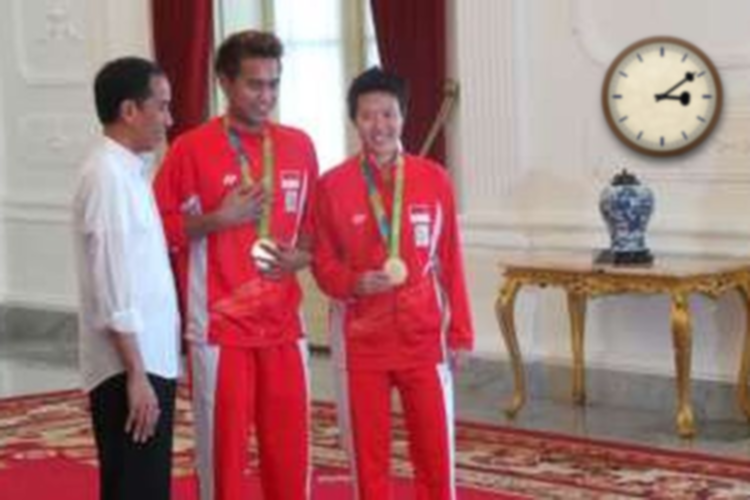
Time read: **3:09**
